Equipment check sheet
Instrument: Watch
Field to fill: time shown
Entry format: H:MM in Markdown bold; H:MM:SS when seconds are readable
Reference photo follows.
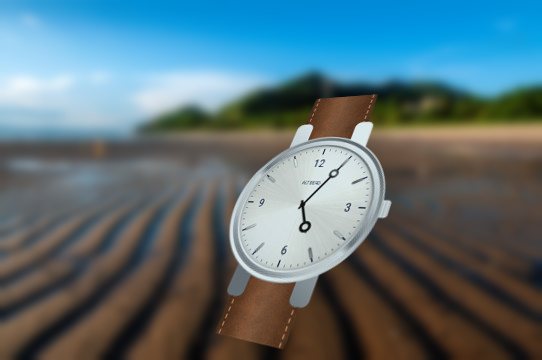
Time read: **5:05**
